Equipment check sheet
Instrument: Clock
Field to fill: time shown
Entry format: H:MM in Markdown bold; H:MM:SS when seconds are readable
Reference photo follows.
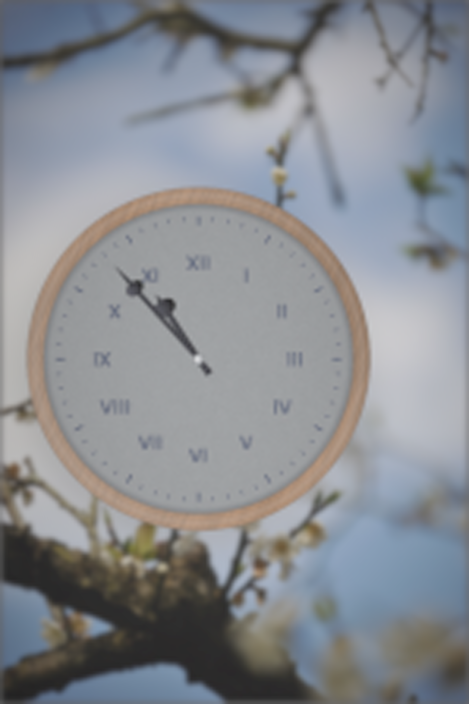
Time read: **10:53**
